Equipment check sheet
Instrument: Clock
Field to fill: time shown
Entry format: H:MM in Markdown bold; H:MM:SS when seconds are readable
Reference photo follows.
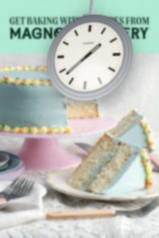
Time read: **1:38**
